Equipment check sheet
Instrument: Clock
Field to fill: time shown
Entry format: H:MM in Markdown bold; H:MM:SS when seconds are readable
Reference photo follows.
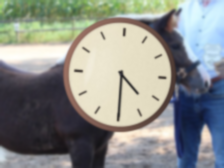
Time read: **4:30**
